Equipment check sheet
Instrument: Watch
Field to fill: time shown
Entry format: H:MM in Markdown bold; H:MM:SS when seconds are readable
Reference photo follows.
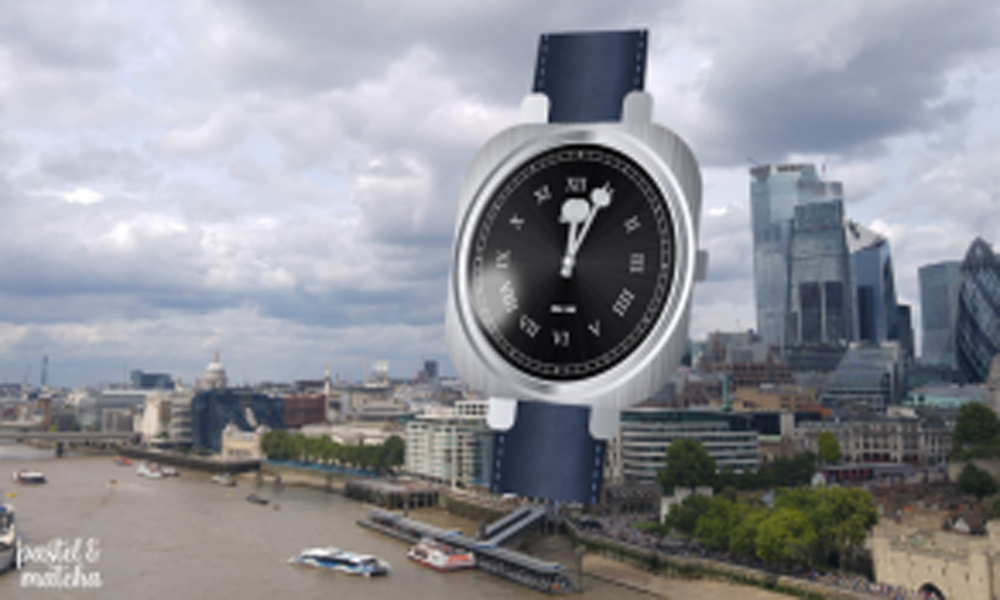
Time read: **12:04**
